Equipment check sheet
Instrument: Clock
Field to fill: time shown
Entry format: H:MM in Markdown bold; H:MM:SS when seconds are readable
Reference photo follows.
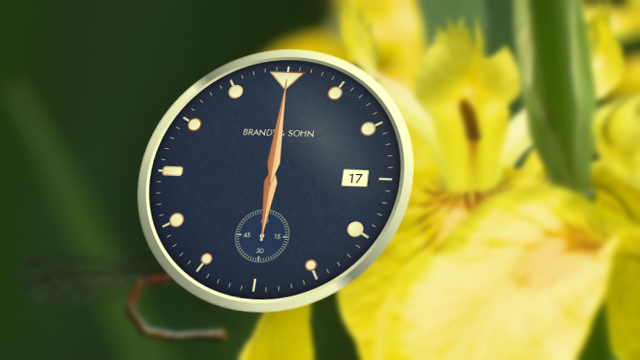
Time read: **6:00**
